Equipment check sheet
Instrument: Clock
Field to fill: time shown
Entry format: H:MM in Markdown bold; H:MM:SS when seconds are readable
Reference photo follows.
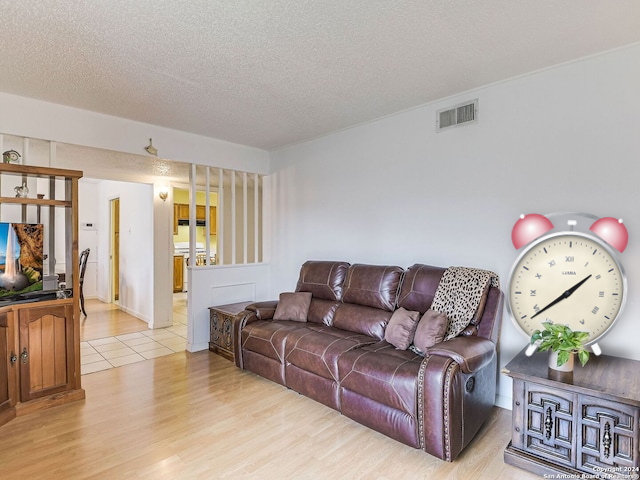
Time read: **1:39**
